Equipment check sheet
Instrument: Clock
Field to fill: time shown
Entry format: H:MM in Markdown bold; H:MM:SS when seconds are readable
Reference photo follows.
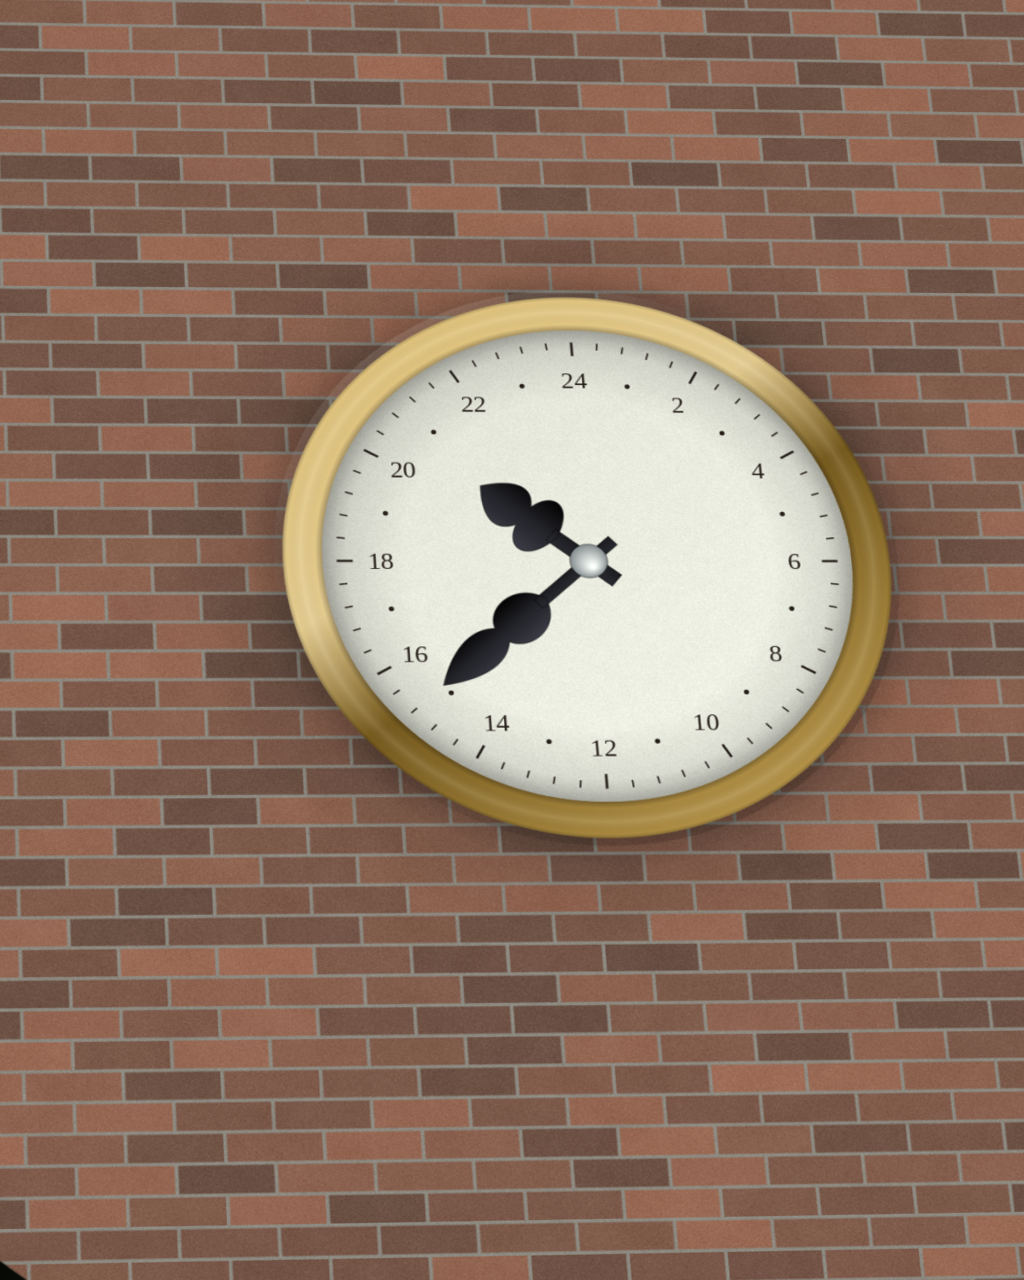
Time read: **20:38**
